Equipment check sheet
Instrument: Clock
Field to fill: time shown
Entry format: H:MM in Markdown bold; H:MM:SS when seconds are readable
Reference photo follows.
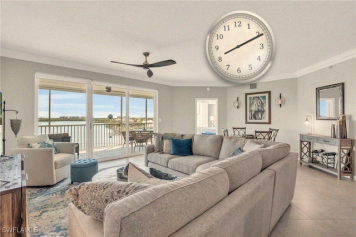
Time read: **8:11**
